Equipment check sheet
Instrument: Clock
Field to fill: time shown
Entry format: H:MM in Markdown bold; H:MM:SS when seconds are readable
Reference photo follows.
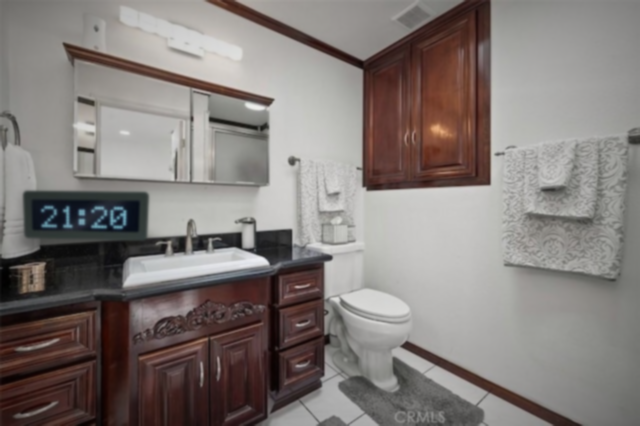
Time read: **21:20**
